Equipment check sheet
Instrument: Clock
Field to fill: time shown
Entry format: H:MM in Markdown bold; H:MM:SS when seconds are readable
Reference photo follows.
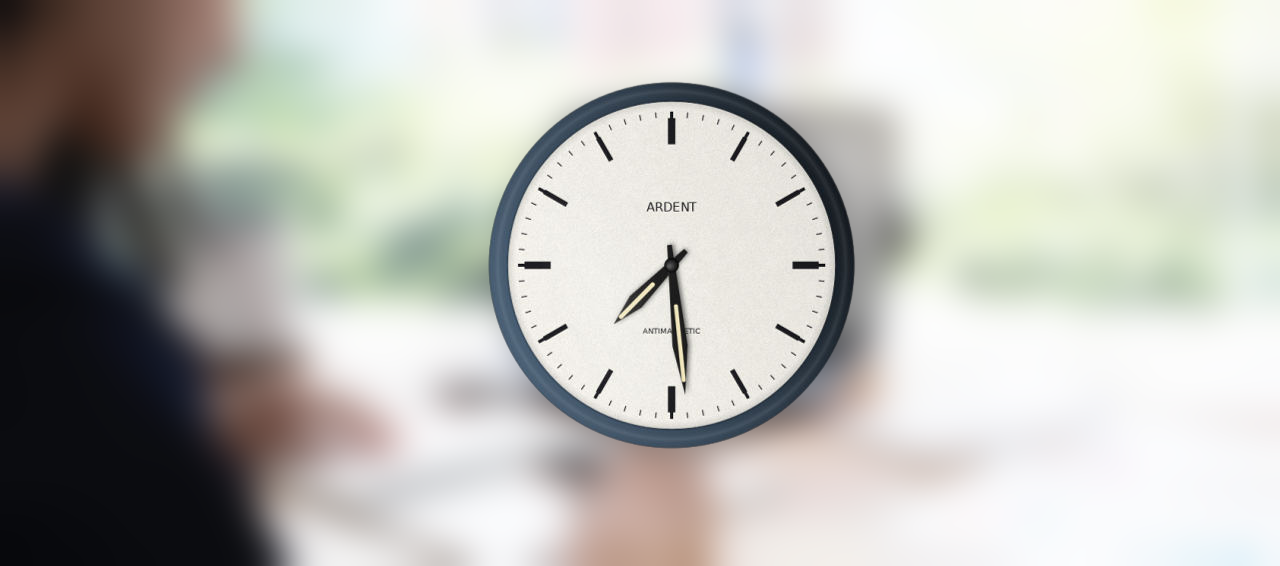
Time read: **7:29**
